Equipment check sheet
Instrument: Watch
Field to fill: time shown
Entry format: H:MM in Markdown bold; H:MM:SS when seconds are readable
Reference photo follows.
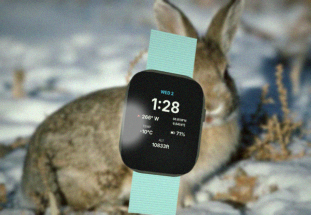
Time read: **1:28**
